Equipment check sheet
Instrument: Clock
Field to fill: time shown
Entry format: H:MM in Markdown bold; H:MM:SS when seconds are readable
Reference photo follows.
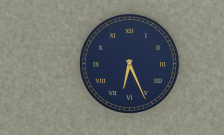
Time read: **6:26**
